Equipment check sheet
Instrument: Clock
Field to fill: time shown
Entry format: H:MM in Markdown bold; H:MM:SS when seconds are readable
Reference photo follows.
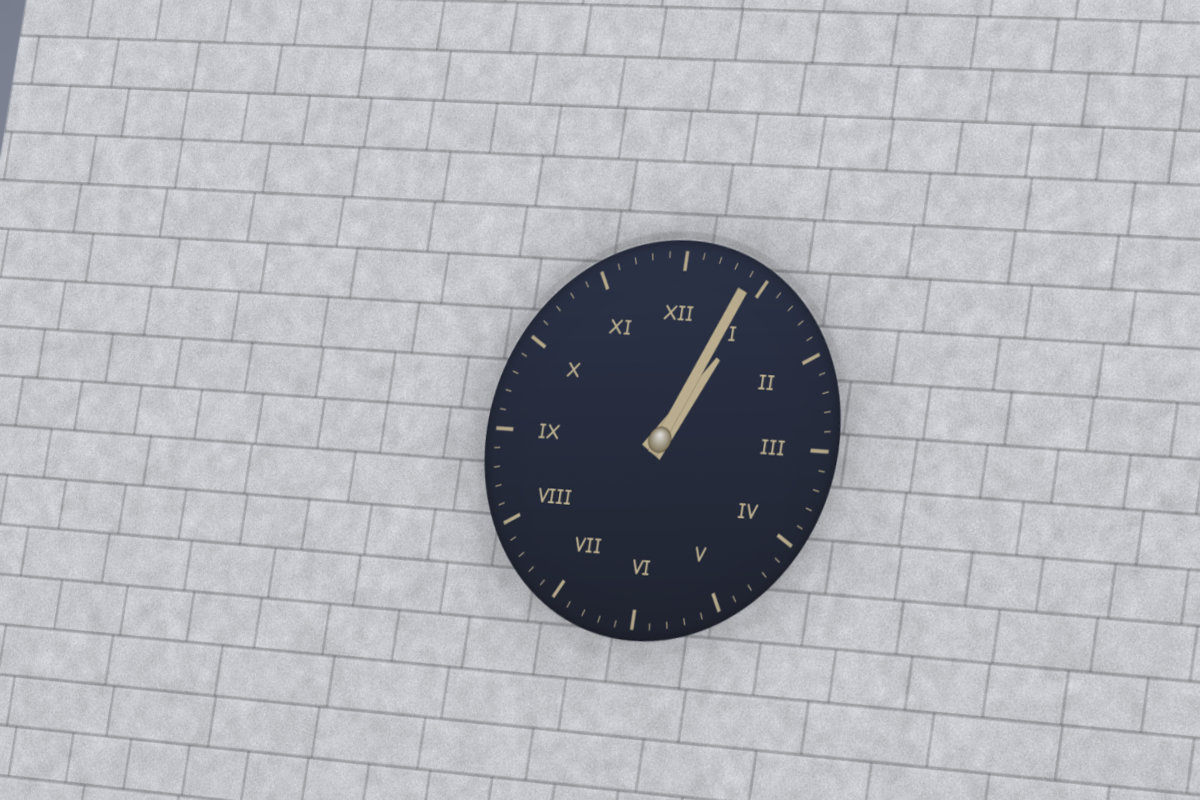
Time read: **1:04**
